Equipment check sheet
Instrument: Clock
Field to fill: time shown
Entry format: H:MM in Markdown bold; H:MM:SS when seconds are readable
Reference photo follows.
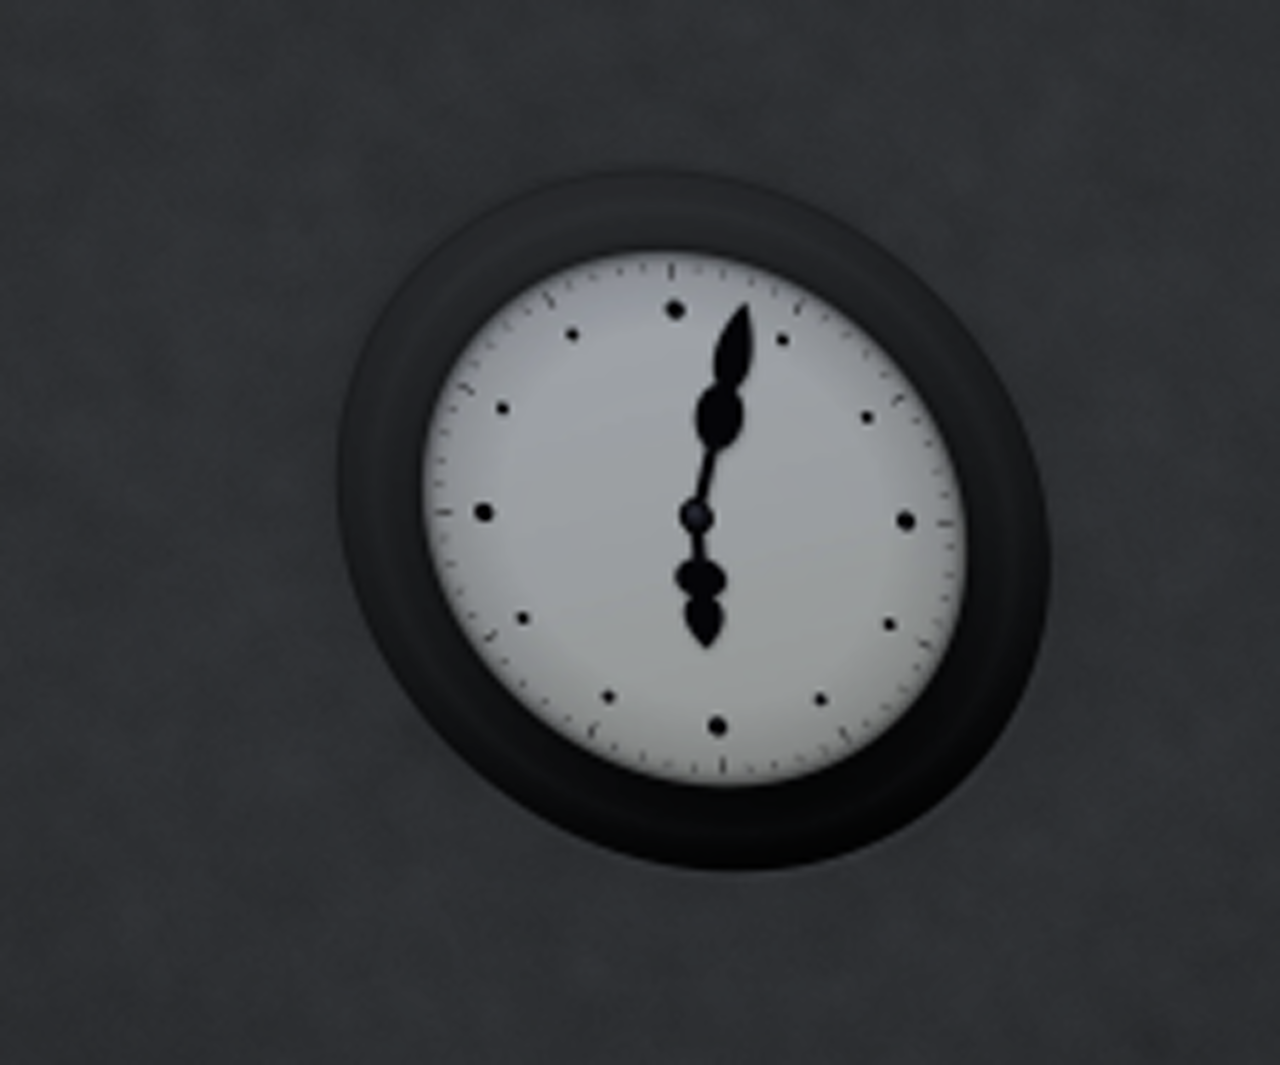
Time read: **6:03**
